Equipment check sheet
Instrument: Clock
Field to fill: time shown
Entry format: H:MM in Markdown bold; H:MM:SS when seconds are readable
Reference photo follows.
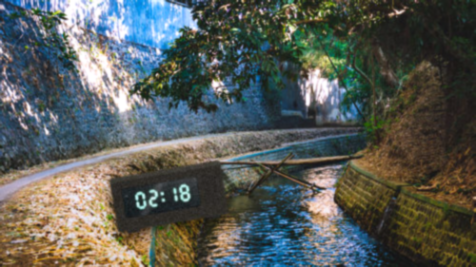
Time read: **2:18**
